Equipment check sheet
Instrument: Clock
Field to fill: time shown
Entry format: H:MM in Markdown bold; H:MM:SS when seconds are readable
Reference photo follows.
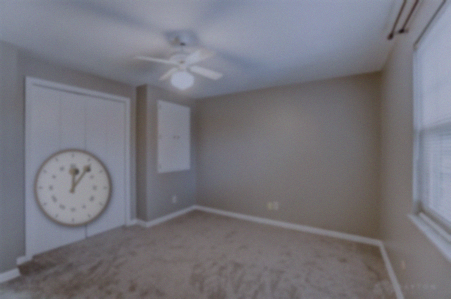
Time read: **12:06**
